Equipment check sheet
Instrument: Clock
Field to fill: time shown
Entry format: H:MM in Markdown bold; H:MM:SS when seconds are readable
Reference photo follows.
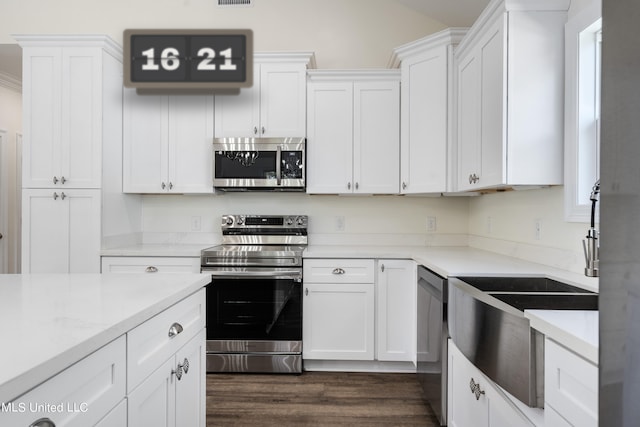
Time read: **16:21**
